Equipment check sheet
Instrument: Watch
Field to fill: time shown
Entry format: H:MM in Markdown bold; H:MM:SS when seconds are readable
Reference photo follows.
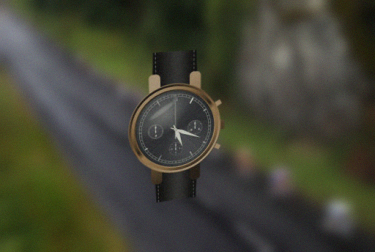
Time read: **5:19**
